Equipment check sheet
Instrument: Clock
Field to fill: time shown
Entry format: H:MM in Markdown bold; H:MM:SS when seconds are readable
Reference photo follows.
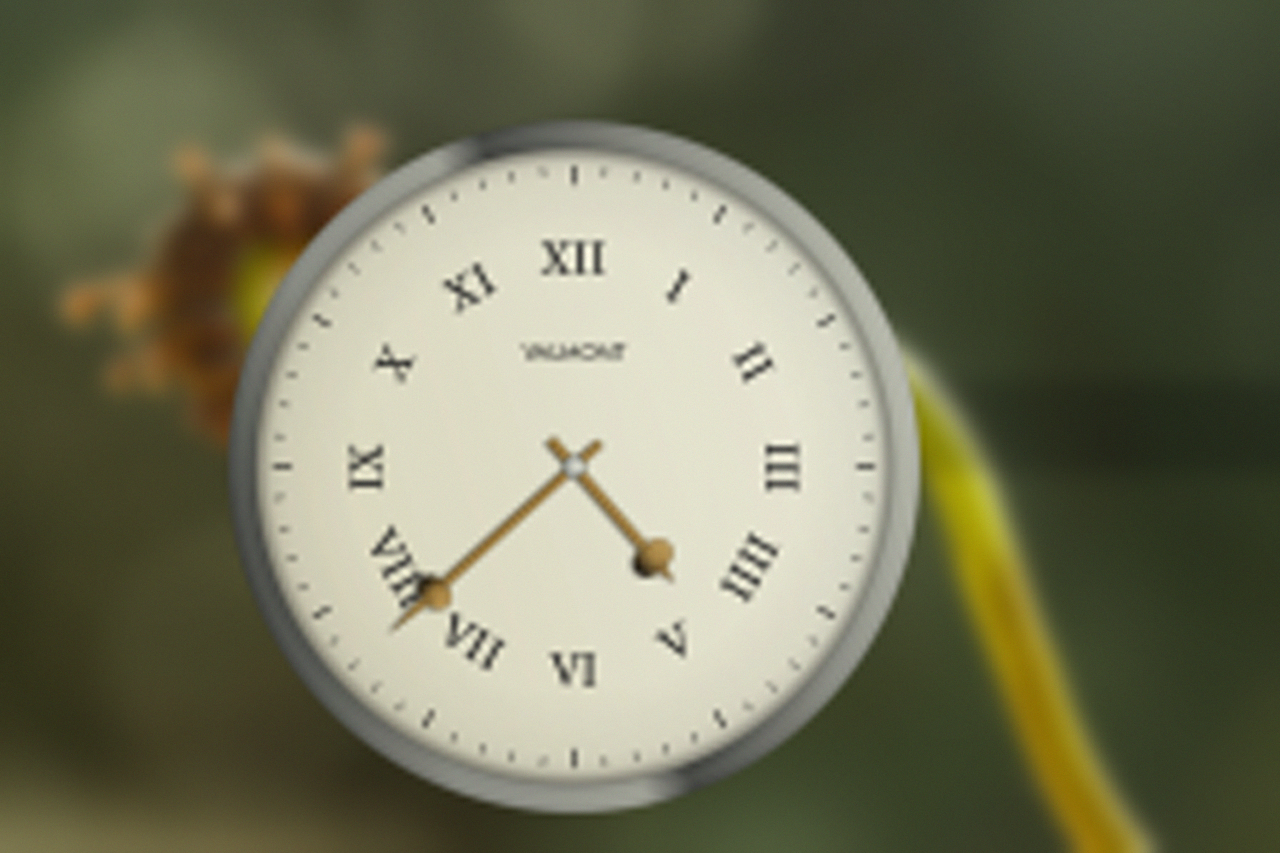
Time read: **4:38**
